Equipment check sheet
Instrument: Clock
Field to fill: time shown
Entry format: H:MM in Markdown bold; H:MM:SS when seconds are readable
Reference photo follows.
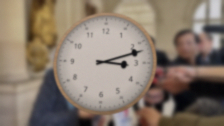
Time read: **3:12**
